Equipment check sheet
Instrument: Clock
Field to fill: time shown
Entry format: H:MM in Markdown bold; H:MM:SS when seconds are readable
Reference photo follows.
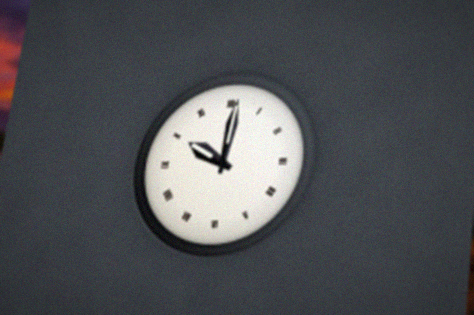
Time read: **10:01**
